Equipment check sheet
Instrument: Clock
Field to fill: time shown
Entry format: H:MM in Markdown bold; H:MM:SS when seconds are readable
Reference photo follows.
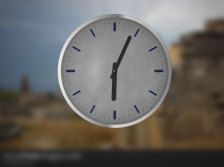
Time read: **6:04**
